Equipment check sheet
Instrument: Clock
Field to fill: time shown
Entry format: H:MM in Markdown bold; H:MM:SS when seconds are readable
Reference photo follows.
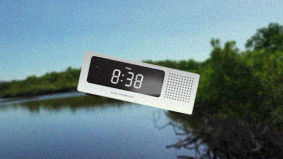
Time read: **8:38**
